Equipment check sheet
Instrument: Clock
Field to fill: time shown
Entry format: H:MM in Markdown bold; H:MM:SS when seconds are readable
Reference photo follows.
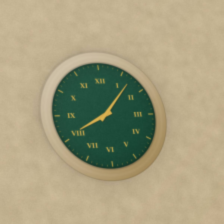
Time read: **8:07**
